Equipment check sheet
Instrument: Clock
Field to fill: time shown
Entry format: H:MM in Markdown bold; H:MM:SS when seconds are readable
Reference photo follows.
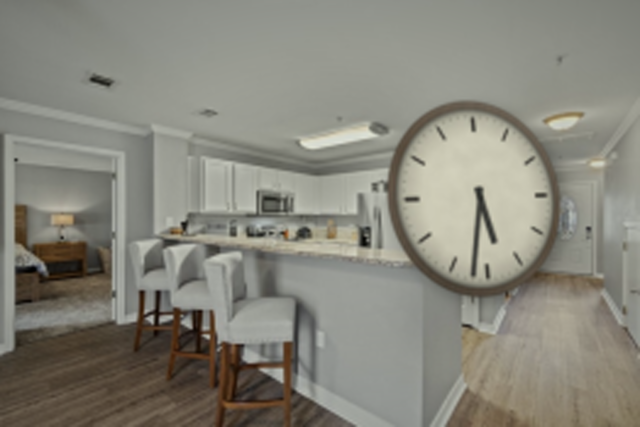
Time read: **5:32**
